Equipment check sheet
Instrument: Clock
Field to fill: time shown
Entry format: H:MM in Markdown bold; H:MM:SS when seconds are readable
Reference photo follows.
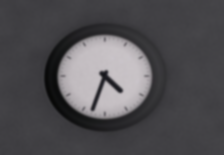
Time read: **4:33**
